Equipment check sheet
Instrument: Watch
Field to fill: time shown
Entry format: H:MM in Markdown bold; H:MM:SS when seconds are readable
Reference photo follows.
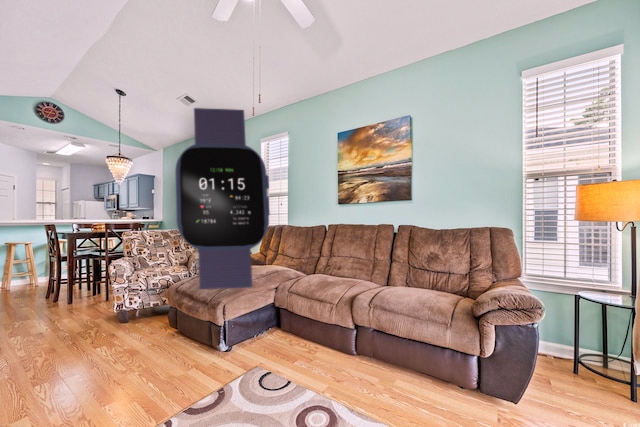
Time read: **1:15**
